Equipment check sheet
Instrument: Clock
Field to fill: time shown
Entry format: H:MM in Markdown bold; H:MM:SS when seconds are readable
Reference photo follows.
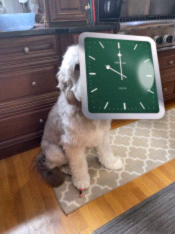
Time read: **10:00**
